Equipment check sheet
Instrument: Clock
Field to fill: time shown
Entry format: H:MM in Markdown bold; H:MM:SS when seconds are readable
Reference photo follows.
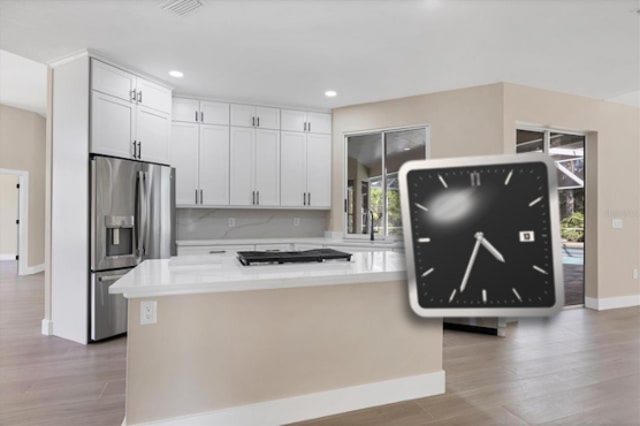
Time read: **4:34**
